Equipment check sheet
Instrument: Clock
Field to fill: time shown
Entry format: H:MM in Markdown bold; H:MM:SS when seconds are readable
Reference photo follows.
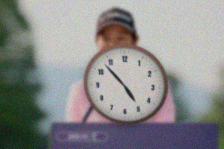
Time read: **4:53**
